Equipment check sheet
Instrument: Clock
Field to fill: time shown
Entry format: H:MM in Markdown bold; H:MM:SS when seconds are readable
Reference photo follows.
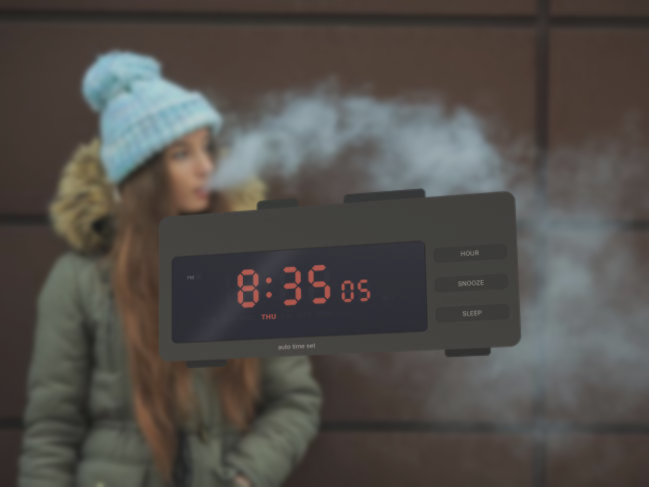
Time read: **8:35:05**
